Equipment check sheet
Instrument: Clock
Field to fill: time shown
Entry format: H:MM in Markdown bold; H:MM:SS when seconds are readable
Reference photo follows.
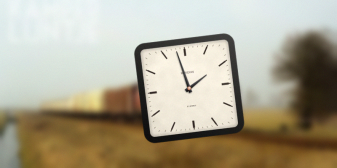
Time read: **1:58**
